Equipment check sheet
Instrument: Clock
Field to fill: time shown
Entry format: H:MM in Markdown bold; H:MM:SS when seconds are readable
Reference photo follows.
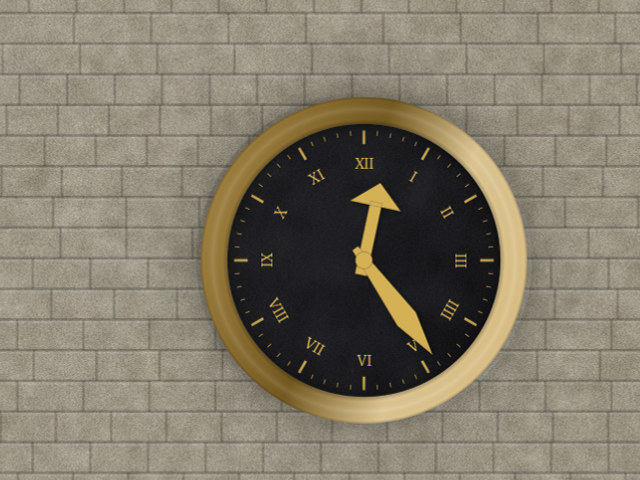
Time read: **12:24**
